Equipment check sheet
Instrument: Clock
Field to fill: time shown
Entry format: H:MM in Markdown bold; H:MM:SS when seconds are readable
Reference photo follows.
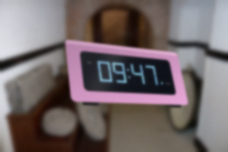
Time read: **9:47**
